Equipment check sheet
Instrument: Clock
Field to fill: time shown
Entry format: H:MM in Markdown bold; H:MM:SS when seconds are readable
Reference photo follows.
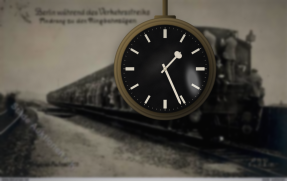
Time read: **1:26**
